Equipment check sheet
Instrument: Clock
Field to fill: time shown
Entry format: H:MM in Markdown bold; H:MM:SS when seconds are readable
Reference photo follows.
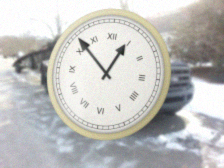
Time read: **12:52**
